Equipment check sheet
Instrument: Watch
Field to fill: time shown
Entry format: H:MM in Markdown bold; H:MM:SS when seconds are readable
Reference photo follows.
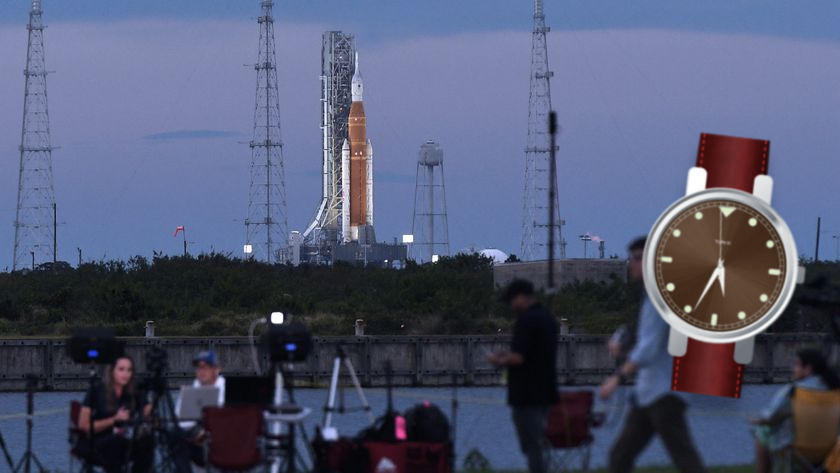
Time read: **5:33:59**
